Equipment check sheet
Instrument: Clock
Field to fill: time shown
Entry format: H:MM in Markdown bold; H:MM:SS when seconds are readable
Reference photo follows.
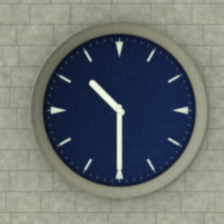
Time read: **10:30**
